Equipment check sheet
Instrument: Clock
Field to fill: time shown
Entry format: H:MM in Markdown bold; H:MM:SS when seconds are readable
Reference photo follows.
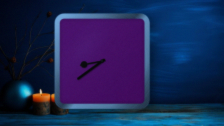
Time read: **8:39**
